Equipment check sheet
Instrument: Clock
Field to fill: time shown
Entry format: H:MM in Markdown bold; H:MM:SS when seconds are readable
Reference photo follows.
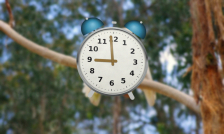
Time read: **8:59**
